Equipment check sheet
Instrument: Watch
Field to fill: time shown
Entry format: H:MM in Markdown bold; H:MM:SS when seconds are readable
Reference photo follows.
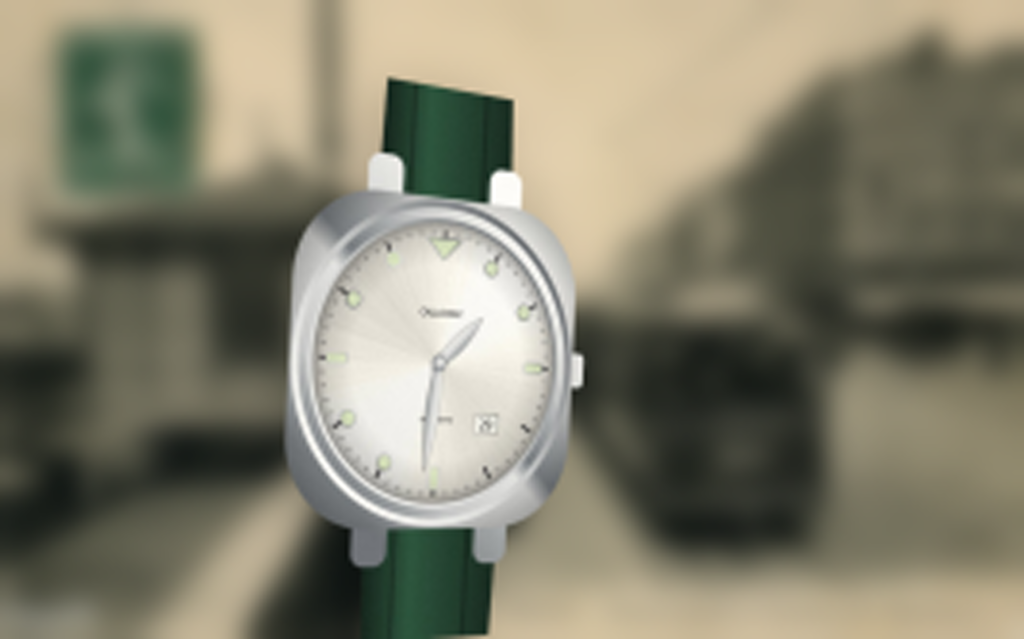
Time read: **1:31**
